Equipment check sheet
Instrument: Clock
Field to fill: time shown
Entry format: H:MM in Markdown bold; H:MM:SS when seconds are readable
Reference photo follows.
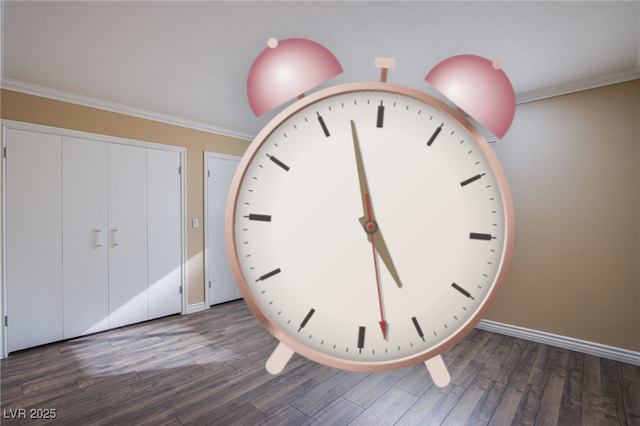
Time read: **4:57:28**
